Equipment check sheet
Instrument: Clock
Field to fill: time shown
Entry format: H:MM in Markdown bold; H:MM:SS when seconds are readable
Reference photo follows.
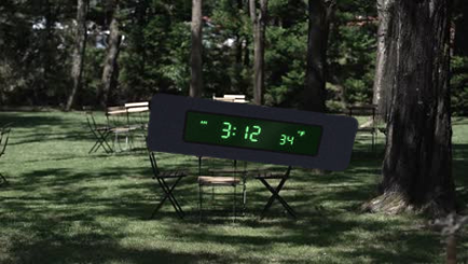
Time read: **3:12**
